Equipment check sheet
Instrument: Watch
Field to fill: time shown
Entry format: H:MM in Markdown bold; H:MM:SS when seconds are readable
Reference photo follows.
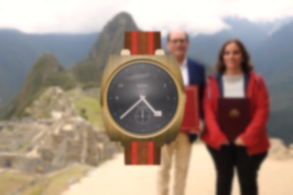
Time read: **4:38**
